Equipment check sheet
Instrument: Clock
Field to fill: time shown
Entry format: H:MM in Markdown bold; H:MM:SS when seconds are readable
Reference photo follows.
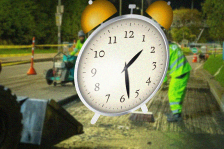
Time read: **1:28**
